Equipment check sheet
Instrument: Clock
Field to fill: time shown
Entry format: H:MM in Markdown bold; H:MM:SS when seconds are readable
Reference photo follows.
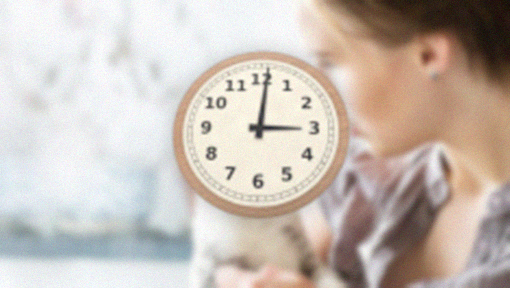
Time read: **3:01**
